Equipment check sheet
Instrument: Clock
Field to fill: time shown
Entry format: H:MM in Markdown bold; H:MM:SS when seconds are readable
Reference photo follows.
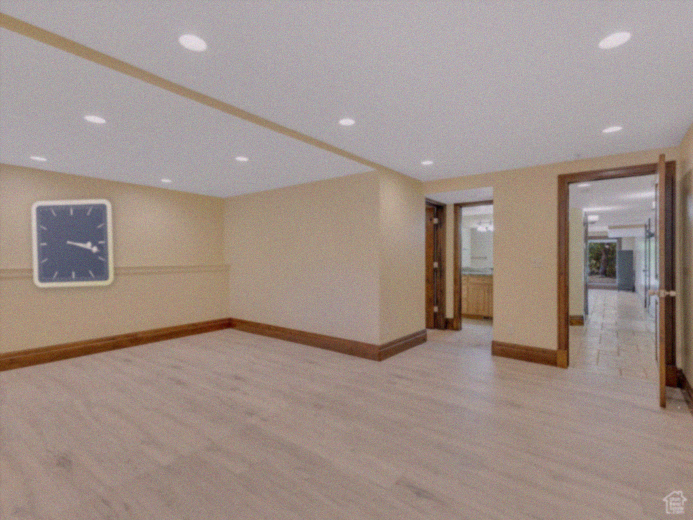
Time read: **3:18**
